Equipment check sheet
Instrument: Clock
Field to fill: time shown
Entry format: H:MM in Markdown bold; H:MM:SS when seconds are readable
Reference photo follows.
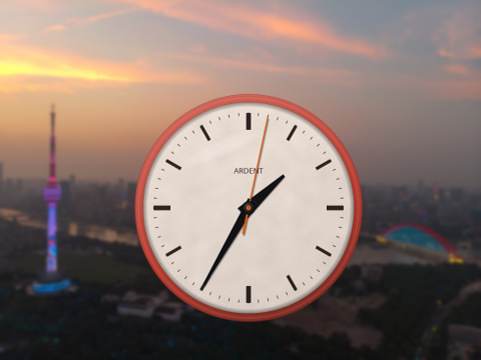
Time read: **1:35:02**
